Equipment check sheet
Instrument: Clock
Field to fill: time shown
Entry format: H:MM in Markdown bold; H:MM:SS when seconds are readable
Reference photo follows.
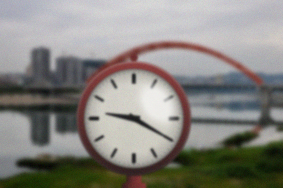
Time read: **9:20**
